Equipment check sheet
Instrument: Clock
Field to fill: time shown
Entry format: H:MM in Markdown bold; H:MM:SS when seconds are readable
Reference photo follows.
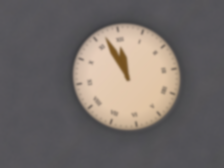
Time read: **11:57**
